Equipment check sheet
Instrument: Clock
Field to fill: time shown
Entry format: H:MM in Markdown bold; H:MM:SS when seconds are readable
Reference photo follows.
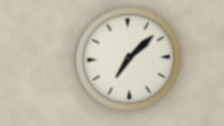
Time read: **7:08**
